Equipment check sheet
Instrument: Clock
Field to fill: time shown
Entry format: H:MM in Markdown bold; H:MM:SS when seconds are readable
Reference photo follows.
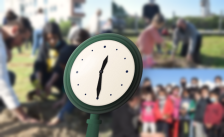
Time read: **12:30**
